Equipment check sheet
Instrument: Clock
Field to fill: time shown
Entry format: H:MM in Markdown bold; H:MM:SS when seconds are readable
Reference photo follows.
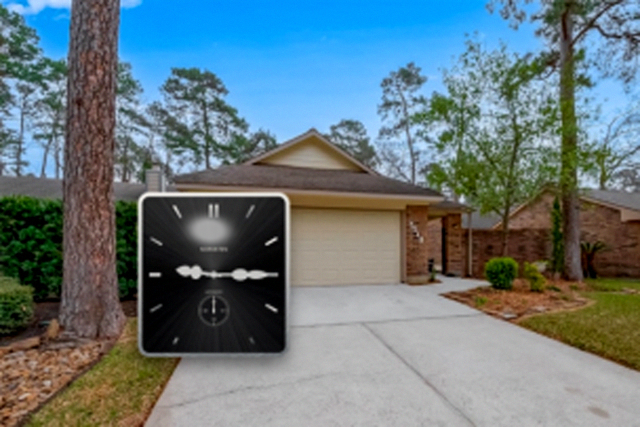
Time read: **9:15**
